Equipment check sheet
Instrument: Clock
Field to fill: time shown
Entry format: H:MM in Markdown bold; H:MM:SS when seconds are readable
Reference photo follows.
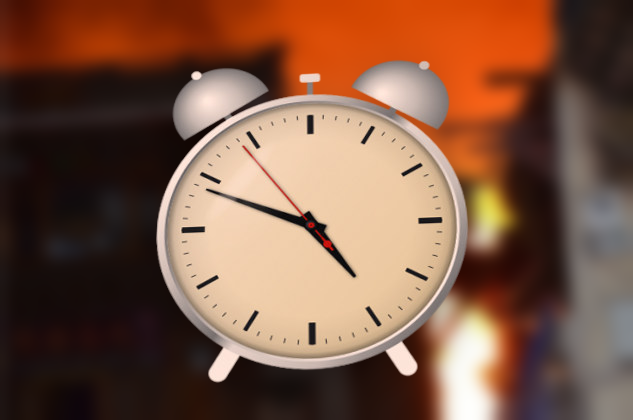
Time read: **4:48:54**
